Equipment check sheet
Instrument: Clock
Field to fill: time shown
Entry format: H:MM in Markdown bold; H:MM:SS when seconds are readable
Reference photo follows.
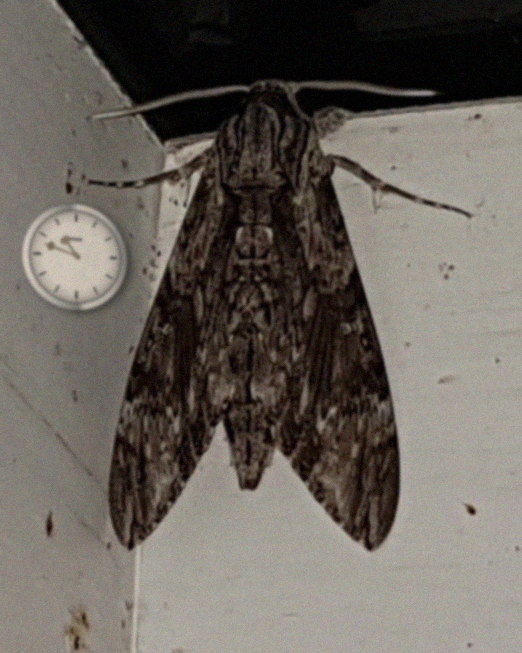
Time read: **10:48**
